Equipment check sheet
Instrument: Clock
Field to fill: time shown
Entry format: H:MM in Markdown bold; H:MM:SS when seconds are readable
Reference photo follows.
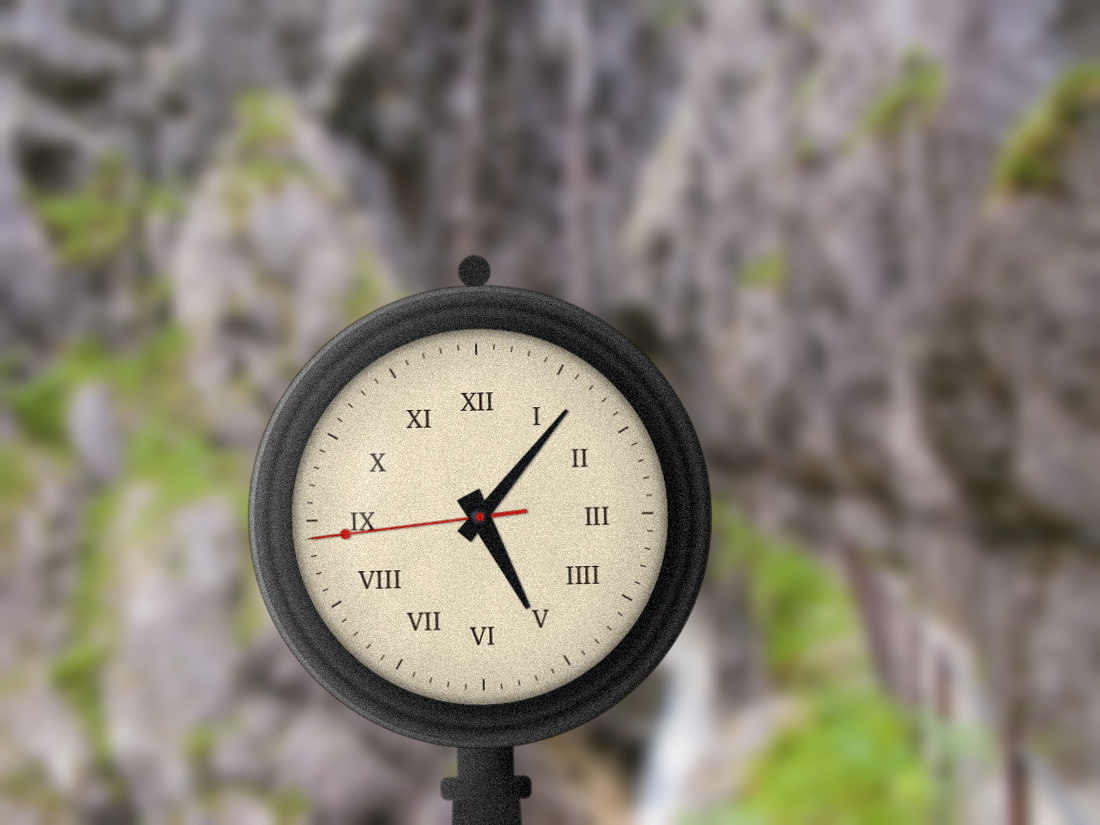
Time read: **5:06:44**
